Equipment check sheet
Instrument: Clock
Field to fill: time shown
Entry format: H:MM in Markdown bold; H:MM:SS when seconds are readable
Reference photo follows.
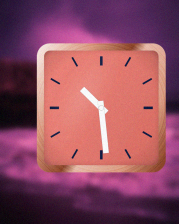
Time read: **10:29**
